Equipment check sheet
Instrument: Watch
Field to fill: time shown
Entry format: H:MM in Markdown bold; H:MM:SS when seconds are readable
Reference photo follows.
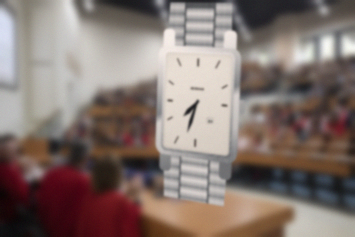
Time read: **7:33**
